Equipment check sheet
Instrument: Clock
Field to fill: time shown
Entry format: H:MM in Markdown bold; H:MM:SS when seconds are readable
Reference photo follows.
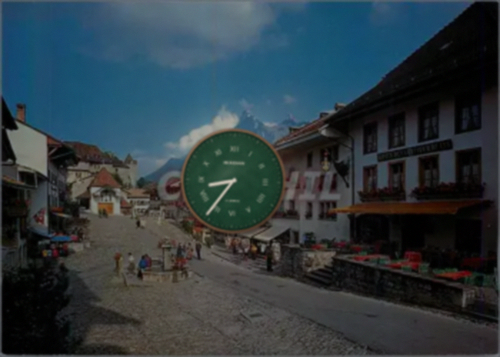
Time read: **8:36**
